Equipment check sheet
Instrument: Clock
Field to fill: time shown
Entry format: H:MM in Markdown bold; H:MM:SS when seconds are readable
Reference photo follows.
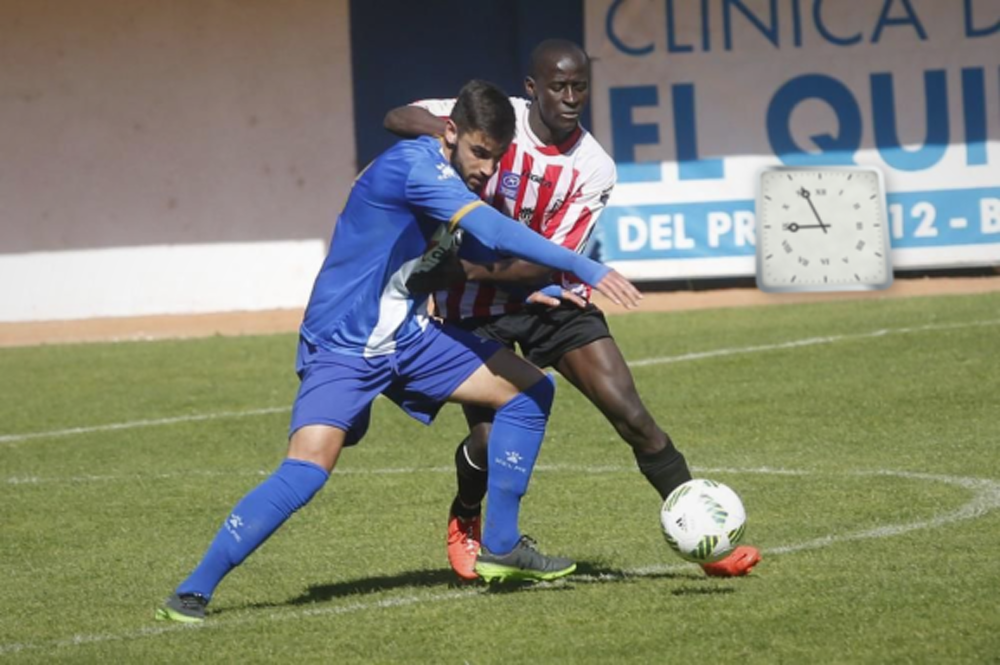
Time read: **8:56**
